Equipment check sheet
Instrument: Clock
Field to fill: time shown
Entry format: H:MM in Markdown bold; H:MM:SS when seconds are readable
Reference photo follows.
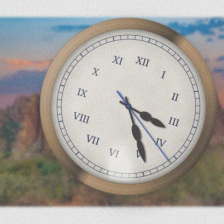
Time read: **3:24:21**
